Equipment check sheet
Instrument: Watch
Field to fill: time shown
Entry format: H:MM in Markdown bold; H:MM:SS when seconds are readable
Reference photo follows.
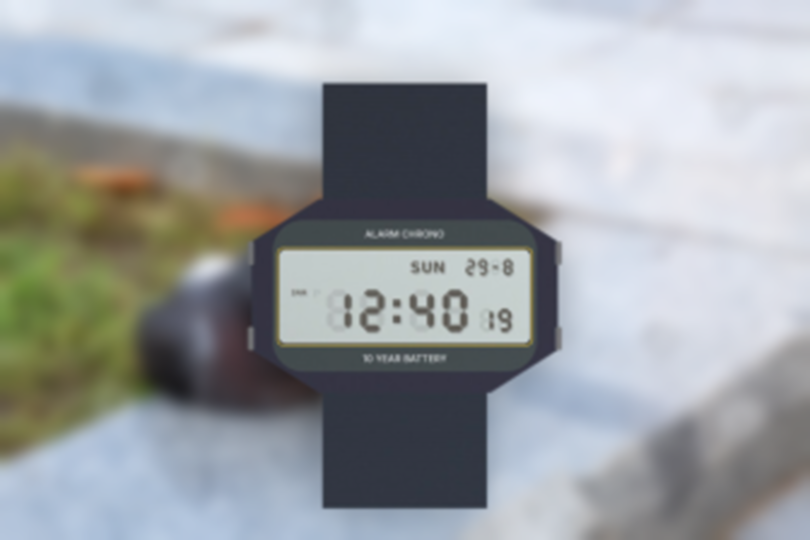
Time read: **12:40:19**
